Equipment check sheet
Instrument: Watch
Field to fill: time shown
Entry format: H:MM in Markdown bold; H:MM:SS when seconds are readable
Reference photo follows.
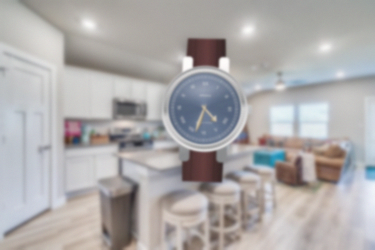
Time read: **4:33**
